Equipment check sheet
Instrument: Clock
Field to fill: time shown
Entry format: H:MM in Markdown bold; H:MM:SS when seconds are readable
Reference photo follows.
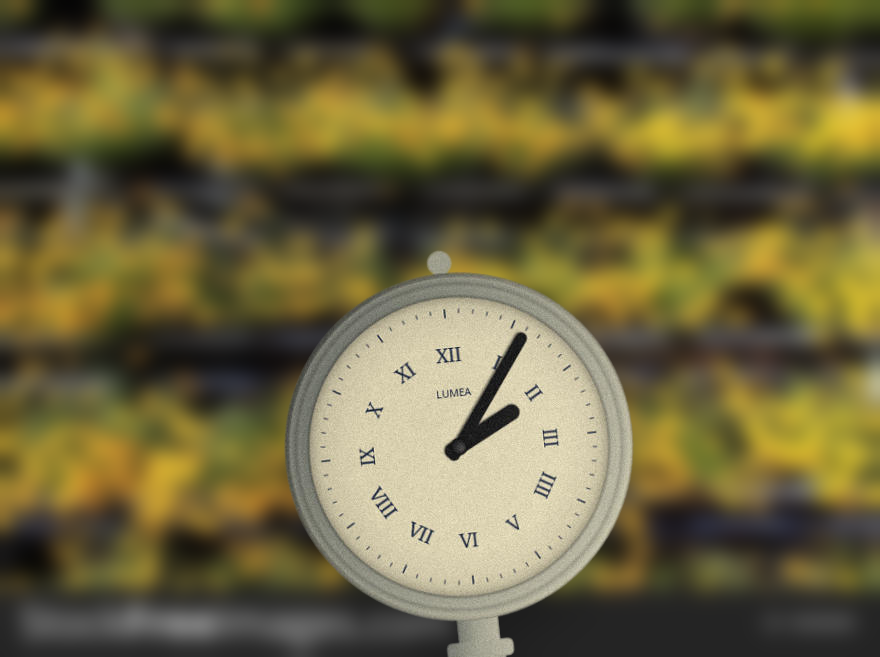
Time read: **2:06**
